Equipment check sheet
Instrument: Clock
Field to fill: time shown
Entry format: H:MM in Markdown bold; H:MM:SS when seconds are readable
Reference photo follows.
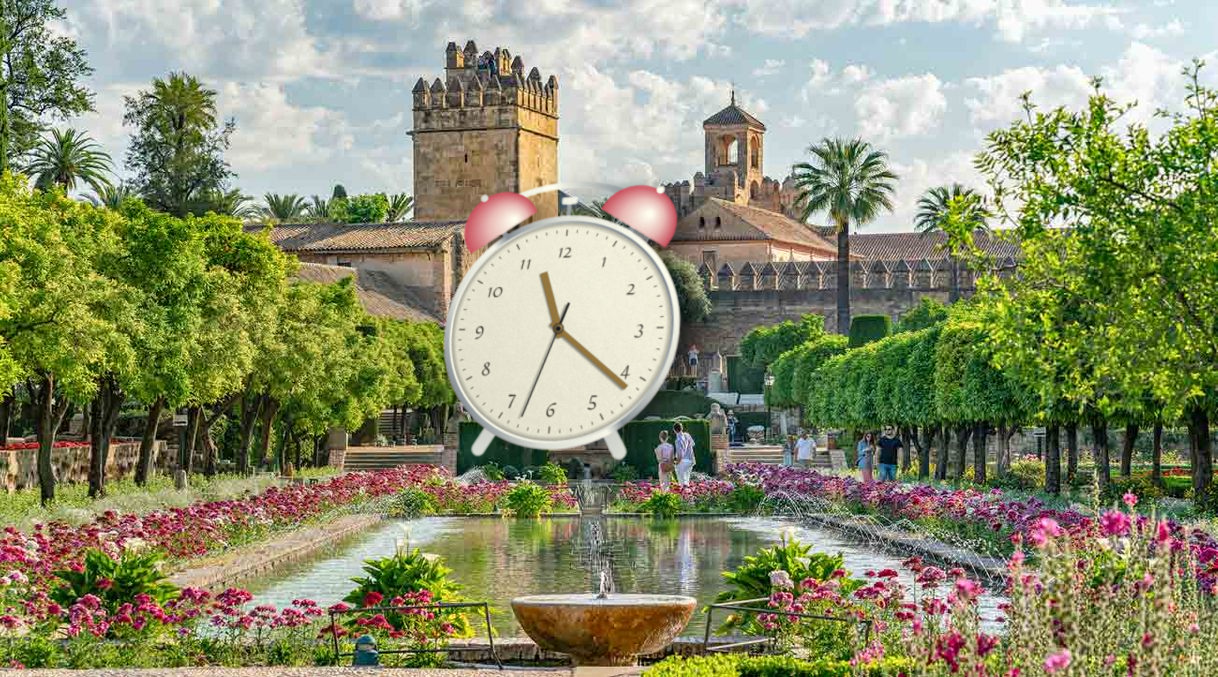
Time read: **11:21:33**
